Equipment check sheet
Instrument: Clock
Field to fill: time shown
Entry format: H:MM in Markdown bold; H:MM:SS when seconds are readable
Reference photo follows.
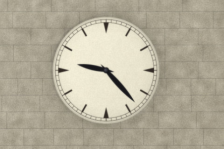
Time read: **9:23**
